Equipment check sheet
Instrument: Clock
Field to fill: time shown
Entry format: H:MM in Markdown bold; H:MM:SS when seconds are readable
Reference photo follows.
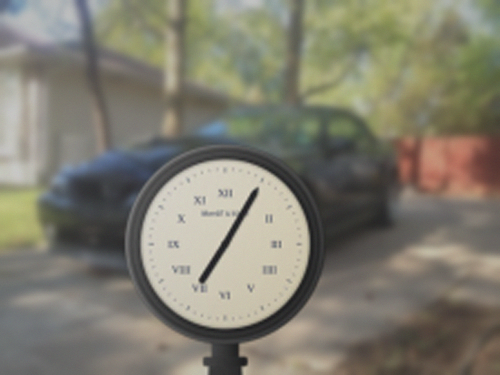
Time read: **7:05**
